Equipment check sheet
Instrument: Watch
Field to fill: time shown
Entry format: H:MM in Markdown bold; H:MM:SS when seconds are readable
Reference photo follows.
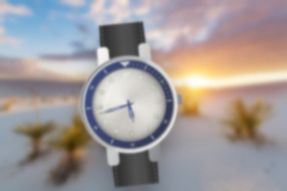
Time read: **5:43**
